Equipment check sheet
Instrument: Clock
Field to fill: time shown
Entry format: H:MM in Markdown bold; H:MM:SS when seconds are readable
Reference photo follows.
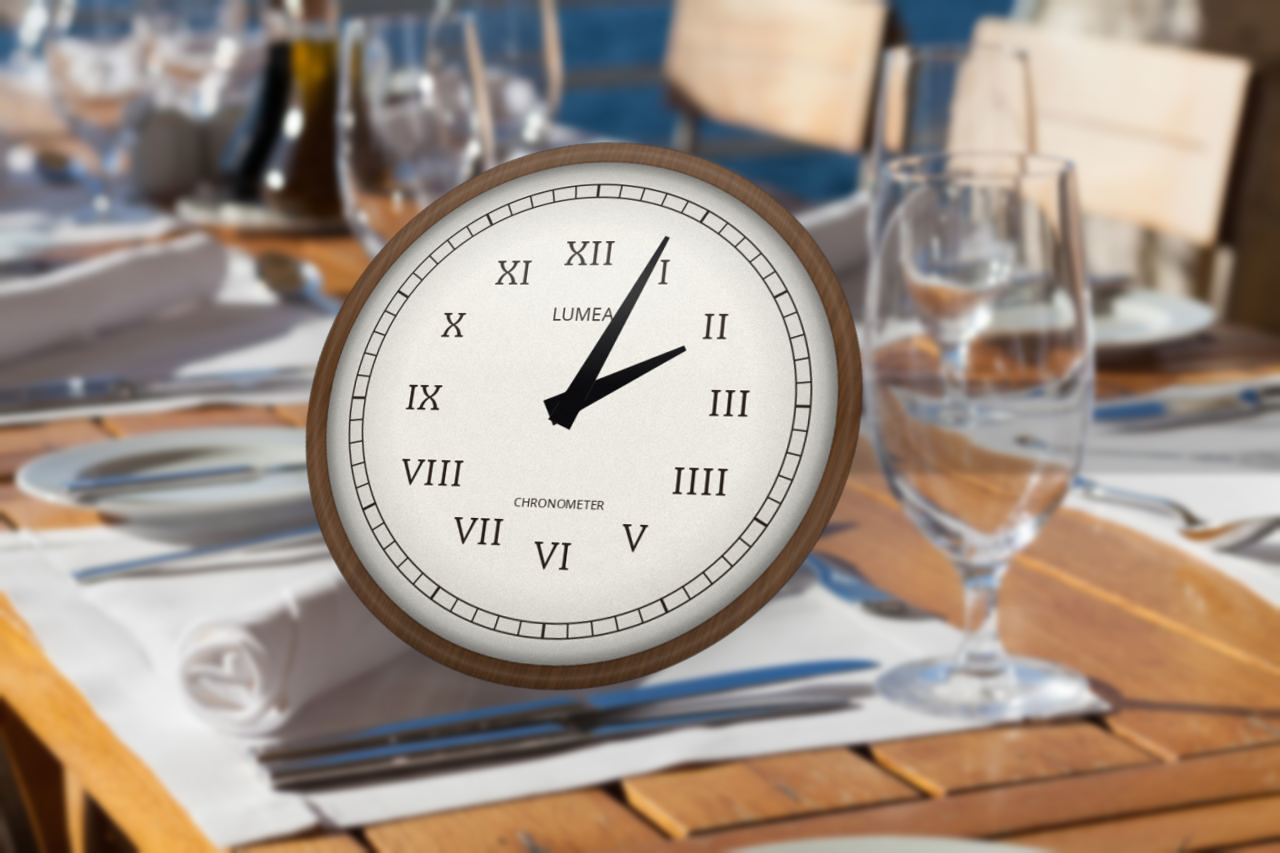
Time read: **2:04**
